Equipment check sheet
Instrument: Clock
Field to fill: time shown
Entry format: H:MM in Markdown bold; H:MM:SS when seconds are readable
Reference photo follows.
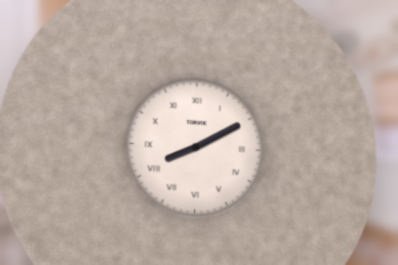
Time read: **8:10**
